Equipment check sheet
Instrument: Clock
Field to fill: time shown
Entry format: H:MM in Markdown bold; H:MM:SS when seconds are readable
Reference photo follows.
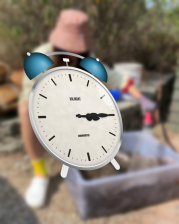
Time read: **3:15**
